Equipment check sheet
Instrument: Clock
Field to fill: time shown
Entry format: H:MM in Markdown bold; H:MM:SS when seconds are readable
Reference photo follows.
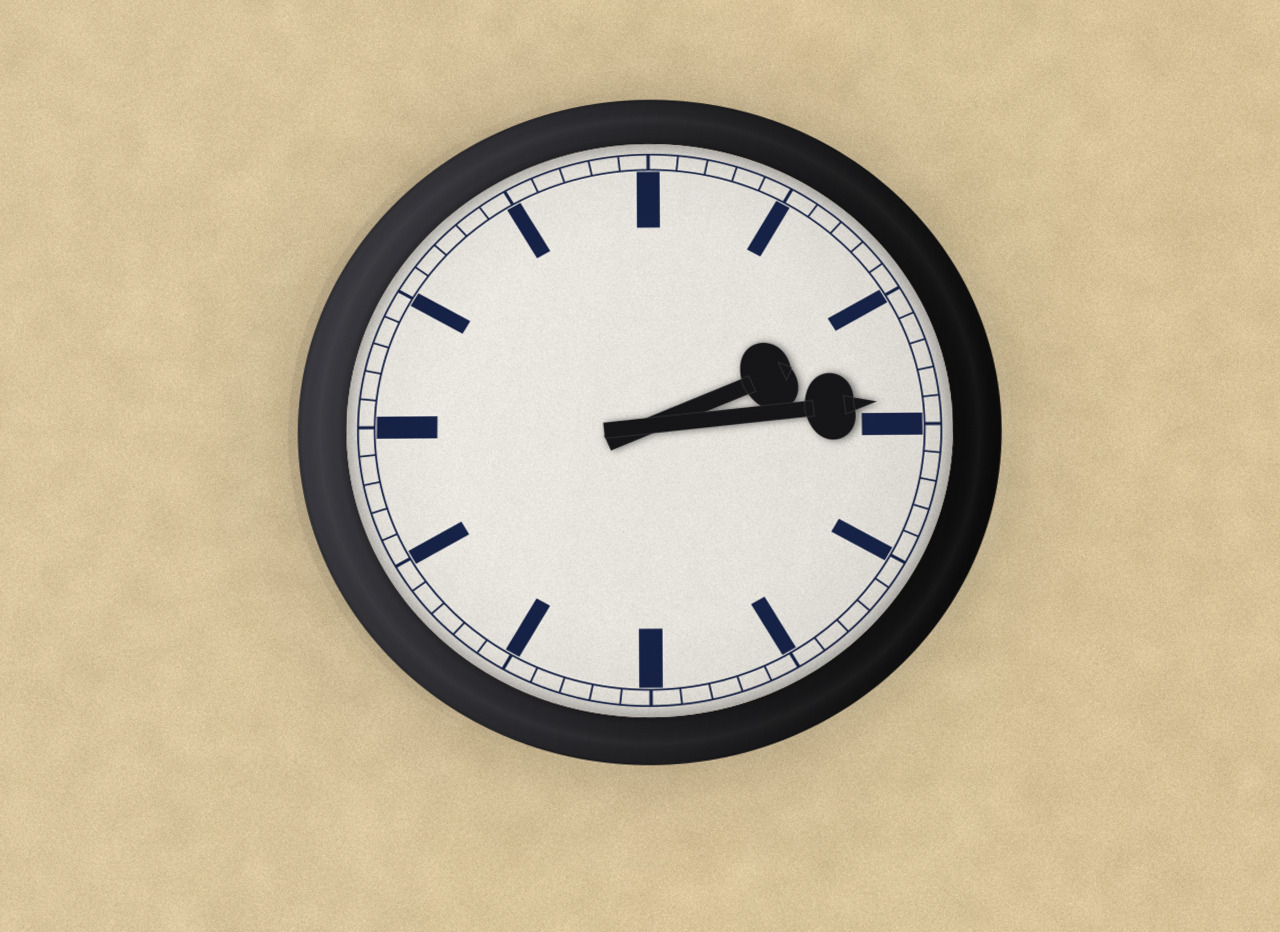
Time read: **2:14**
